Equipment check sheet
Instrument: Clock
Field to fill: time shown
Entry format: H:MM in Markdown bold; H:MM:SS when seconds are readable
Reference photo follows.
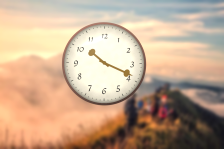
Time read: **10:19**
